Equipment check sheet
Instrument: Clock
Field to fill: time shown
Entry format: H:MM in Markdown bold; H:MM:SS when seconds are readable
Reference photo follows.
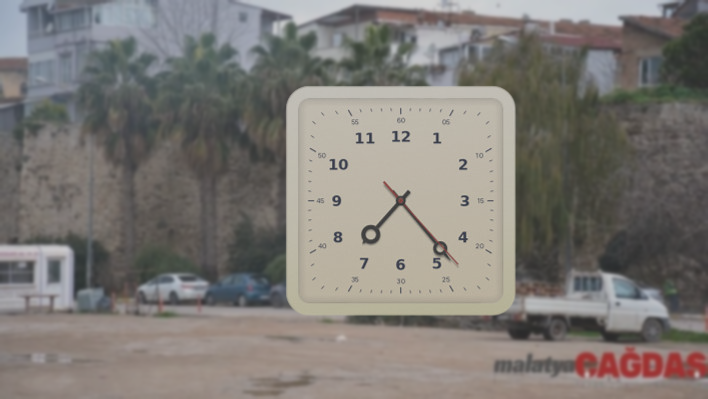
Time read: **7:23:23**
